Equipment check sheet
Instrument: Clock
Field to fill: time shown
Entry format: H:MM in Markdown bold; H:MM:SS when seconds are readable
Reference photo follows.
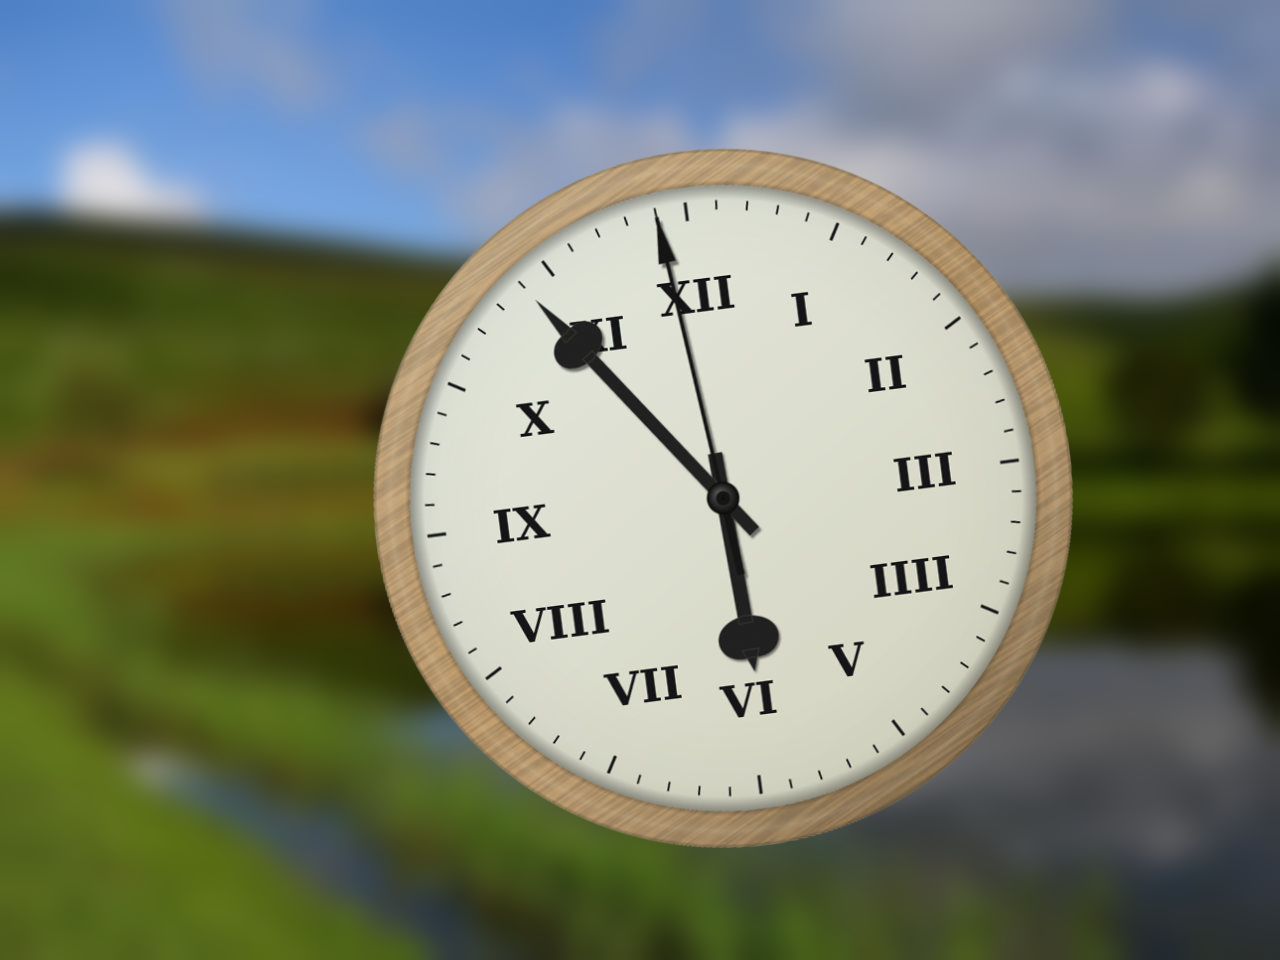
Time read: **5:53:59**
